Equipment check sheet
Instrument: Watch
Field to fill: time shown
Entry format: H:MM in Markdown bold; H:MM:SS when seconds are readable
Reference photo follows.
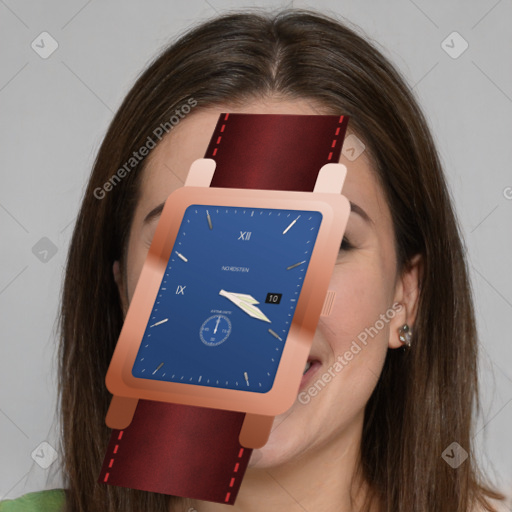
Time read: **3:19**
